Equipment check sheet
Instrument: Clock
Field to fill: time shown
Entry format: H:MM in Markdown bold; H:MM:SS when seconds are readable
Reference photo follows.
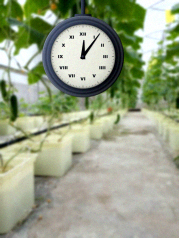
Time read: **12:06**
